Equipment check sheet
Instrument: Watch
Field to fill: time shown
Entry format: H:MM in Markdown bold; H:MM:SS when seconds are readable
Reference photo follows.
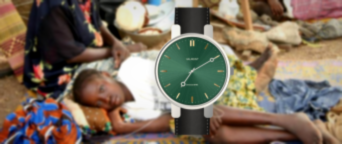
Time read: **7:10**
